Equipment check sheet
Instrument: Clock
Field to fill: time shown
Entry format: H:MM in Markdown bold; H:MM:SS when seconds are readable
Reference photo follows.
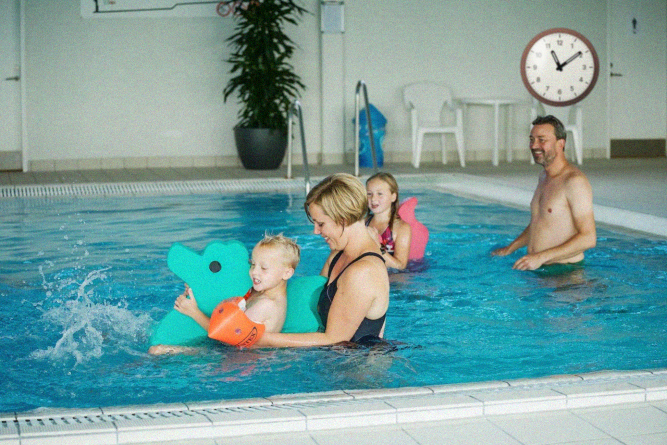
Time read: **11:09**
